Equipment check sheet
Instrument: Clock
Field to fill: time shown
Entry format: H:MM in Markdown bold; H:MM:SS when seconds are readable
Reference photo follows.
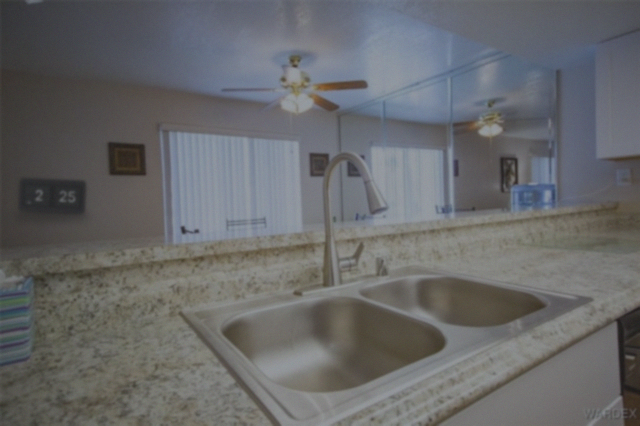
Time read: **2:25**
